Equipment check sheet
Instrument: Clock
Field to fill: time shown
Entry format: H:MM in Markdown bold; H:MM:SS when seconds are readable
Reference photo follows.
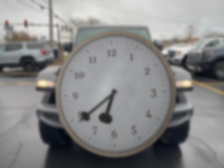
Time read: **6:39**
